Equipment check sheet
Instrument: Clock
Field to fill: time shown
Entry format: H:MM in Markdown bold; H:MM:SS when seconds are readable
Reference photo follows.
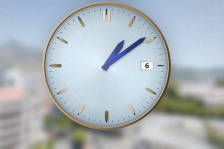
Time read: **1:09**
